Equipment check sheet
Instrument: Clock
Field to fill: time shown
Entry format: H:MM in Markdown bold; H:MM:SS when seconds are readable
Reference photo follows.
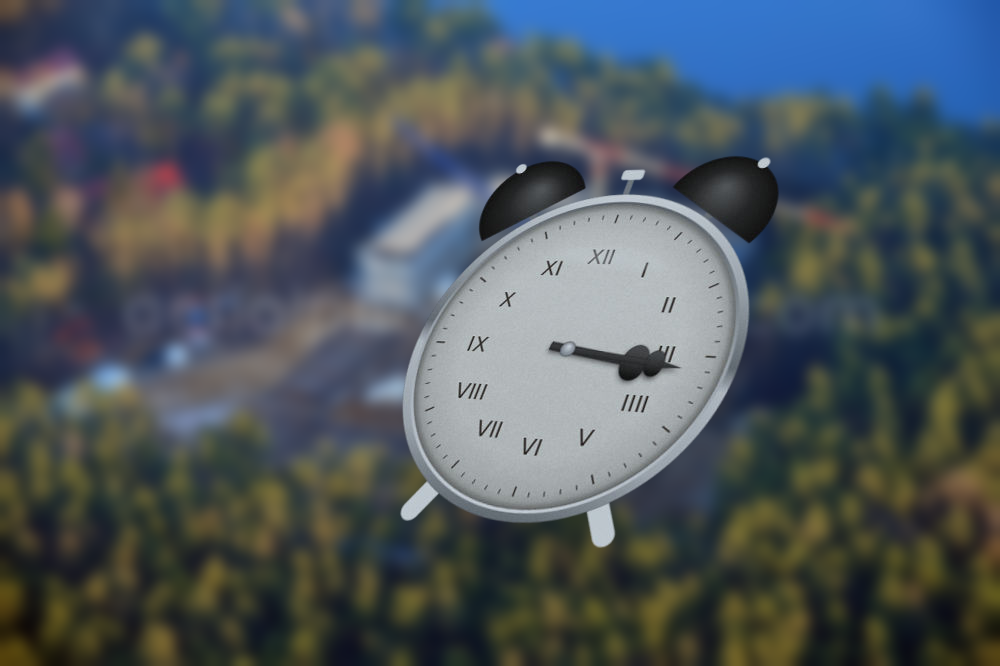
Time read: **3:16**
